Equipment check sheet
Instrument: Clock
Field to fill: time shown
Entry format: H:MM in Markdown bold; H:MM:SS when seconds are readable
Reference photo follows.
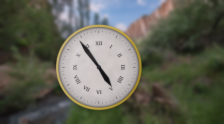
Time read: **4:54**
